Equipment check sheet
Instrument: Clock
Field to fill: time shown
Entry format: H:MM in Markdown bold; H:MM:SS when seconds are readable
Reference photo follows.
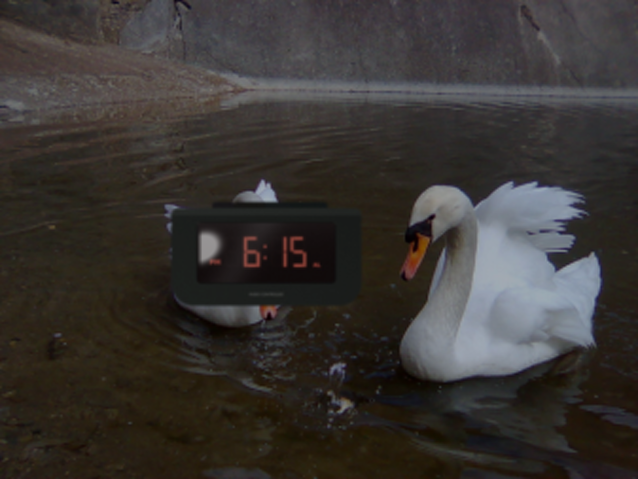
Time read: **6:15**
